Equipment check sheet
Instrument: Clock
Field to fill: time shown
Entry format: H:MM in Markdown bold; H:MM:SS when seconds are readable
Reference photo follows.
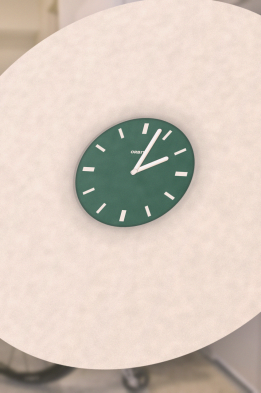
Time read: **2:03**
